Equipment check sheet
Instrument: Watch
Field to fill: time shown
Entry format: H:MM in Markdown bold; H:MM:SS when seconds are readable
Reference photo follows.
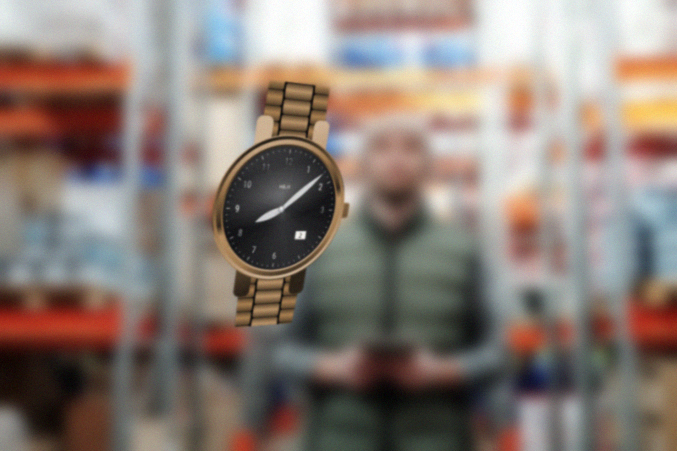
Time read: **8:08**
